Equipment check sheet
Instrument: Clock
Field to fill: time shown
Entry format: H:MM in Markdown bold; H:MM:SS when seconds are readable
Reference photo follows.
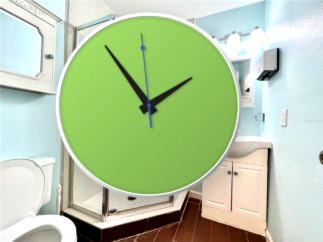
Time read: **1:53:59**
